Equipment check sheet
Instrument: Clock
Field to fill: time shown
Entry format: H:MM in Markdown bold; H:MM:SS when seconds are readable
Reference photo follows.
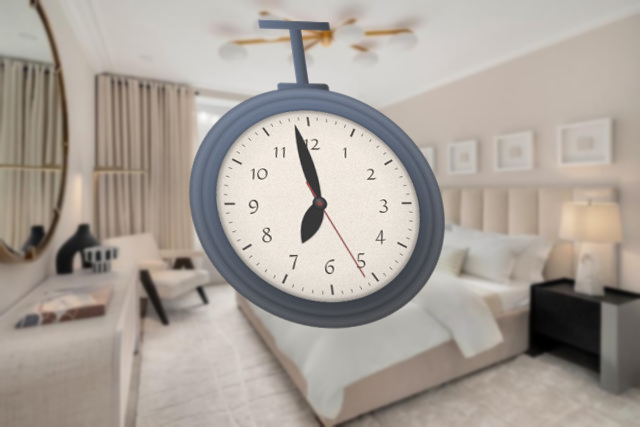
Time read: **6:58:26**
